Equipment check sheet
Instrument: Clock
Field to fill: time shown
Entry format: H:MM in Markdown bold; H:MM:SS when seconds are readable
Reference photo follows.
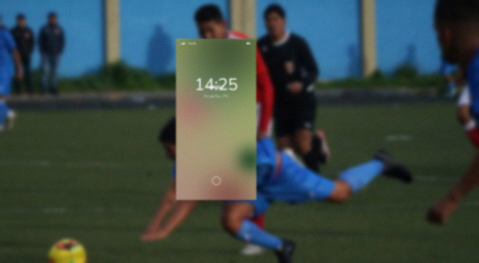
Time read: **14:25**
